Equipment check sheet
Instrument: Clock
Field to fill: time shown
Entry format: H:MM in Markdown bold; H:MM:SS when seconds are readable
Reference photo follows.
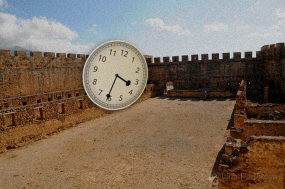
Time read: **3:31**
